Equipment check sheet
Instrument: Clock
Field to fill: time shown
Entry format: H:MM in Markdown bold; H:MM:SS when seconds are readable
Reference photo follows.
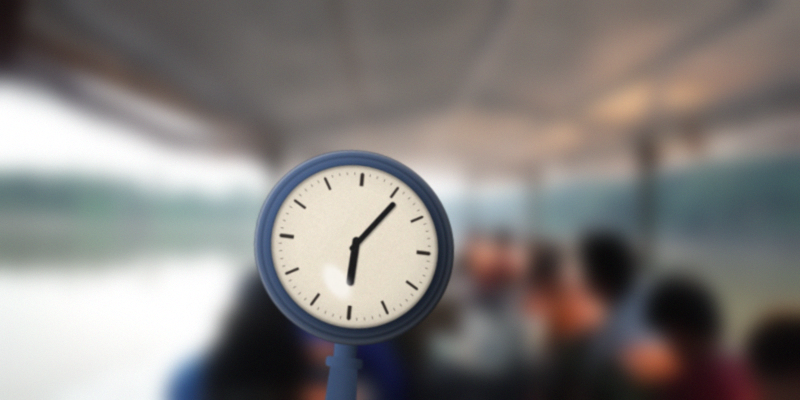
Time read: **6:06**
